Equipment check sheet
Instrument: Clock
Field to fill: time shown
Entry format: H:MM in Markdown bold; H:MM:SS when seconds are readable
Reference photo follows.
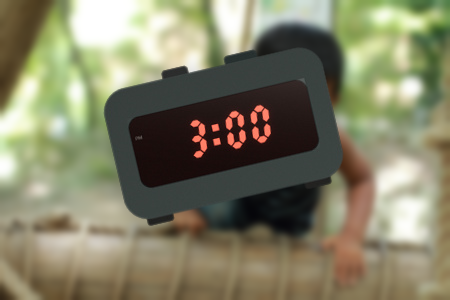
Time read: **3:00**
